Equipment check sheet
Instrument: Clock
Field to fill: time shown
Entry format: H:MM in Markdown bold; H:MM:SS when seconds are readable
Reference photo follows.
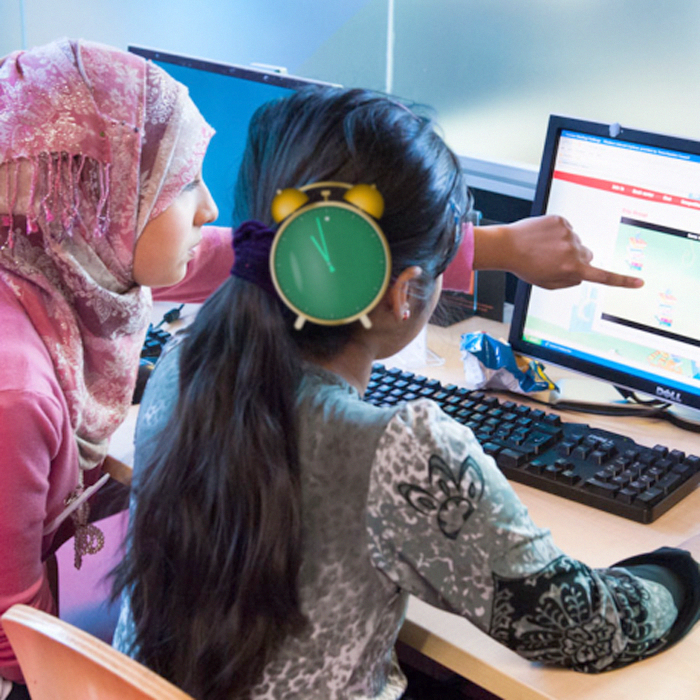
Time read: **10:58**
